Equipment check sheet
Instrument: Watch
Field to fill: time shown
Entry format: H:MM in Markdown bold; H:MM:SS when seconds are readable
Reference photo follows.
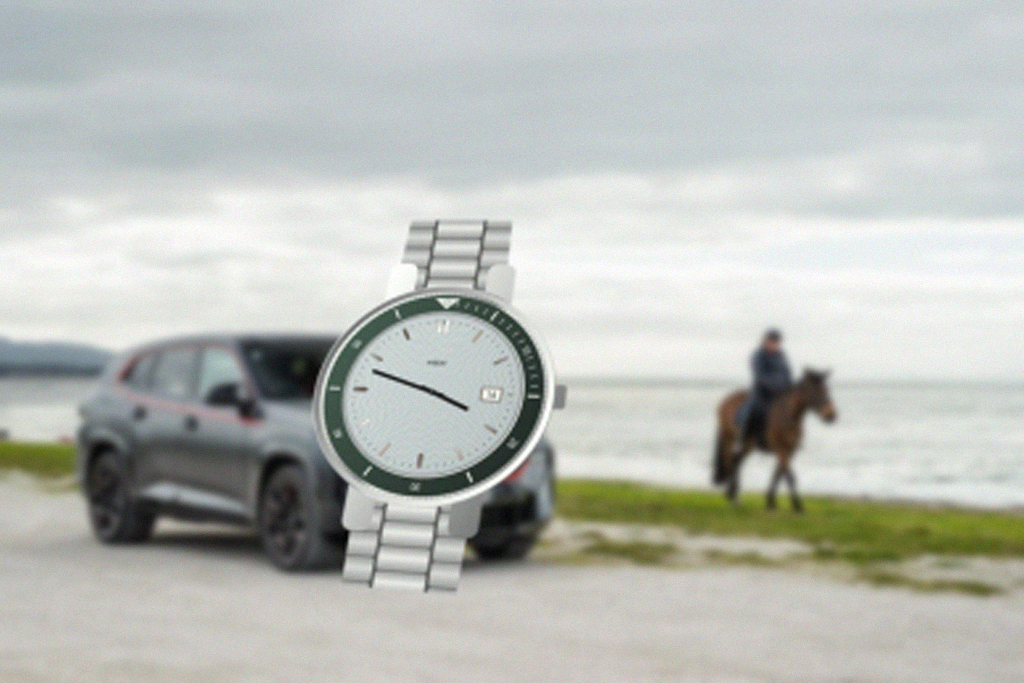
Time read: **3:48**
